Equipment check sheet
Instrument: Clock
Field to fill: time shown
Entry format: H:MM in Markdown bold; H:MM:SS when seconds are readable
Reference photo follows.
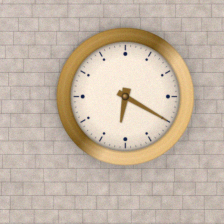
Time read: **6:20**
